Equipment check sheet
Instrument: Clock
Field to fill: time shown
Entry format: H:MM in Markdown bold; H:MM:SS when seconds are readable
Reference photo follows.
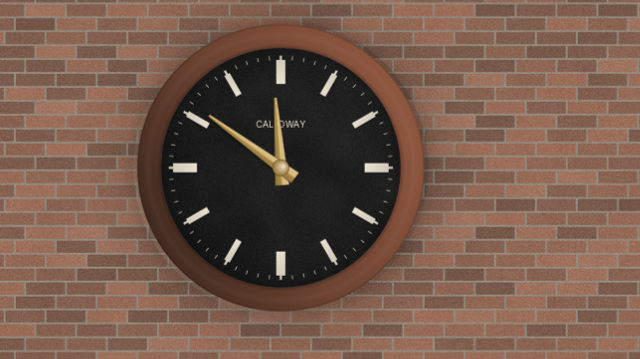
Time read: **11:51**
